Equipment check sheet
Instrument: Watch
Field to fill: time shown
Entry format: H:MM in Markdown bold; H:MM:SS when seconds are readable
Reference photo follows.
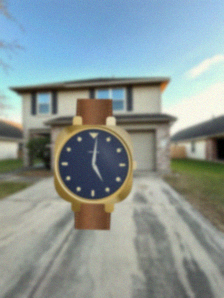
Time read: **5:01**
